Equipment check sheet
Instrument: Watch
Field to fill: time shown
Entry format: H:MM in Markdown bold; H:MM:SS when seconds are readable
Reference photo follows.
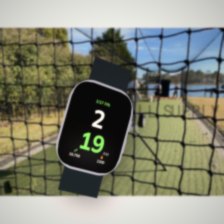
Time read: **2:19**
